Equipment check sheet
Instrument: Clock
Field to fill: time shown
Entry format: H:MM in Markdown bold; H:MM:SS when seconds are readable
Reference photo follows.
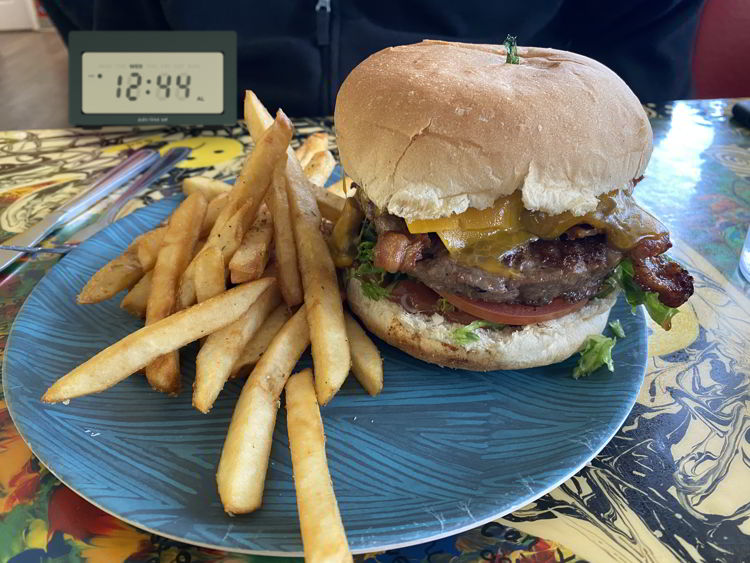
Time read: **12:44**
